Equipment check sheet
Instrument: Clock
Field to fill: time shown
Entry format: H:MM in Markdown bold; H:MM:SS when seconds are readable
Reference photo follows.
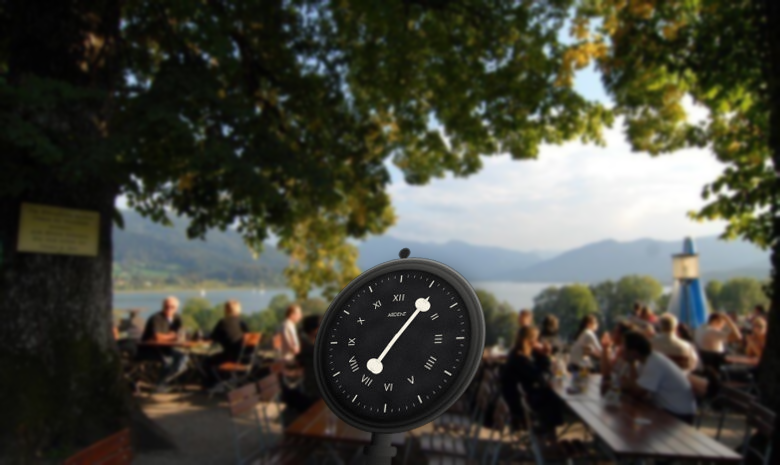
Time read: **7:06**
